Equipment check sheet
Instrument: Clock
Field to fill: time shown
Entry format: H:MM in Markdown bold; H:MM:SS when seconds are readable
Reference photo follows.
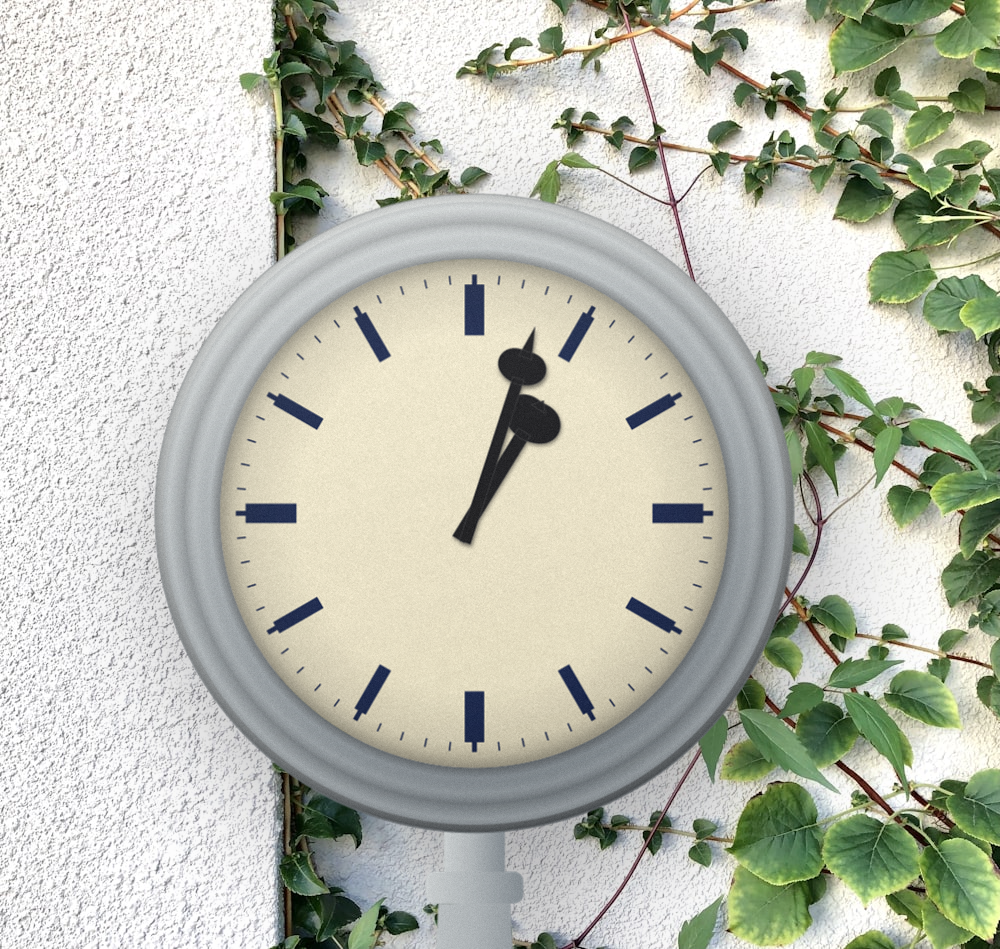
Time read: **1:03**
